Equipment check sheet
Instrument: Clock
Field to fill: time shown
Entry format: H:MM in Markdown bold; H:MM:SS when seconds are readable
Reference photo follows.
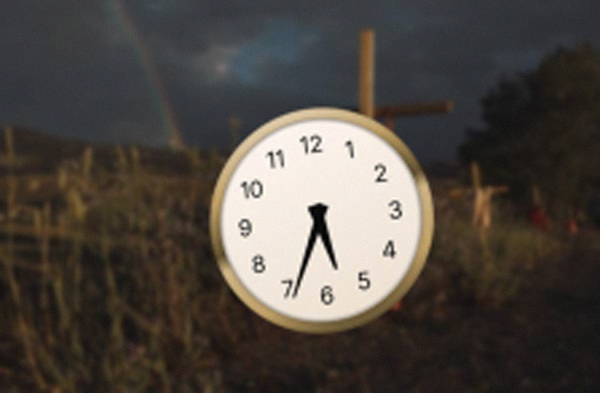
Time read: **5:34**
